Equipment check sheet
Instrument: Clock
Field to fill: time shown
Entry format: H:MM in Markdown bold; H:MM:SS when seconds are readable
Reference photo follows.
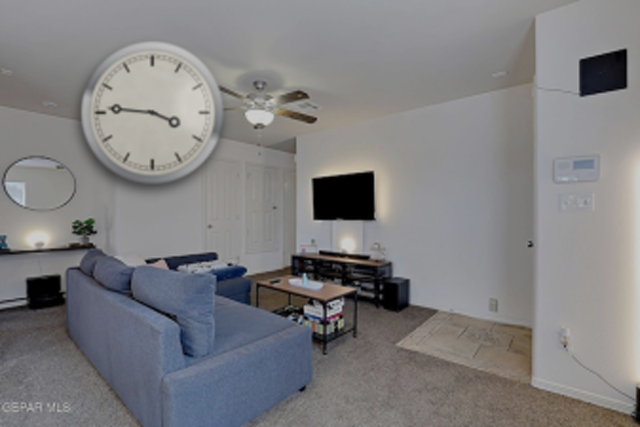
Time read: **3:46**
